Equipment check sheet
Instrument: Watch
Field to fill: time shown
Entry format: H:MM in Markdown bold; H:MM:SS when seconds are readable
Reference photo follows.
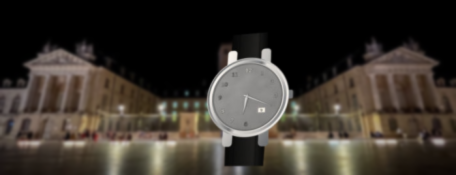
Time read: **6:19**
